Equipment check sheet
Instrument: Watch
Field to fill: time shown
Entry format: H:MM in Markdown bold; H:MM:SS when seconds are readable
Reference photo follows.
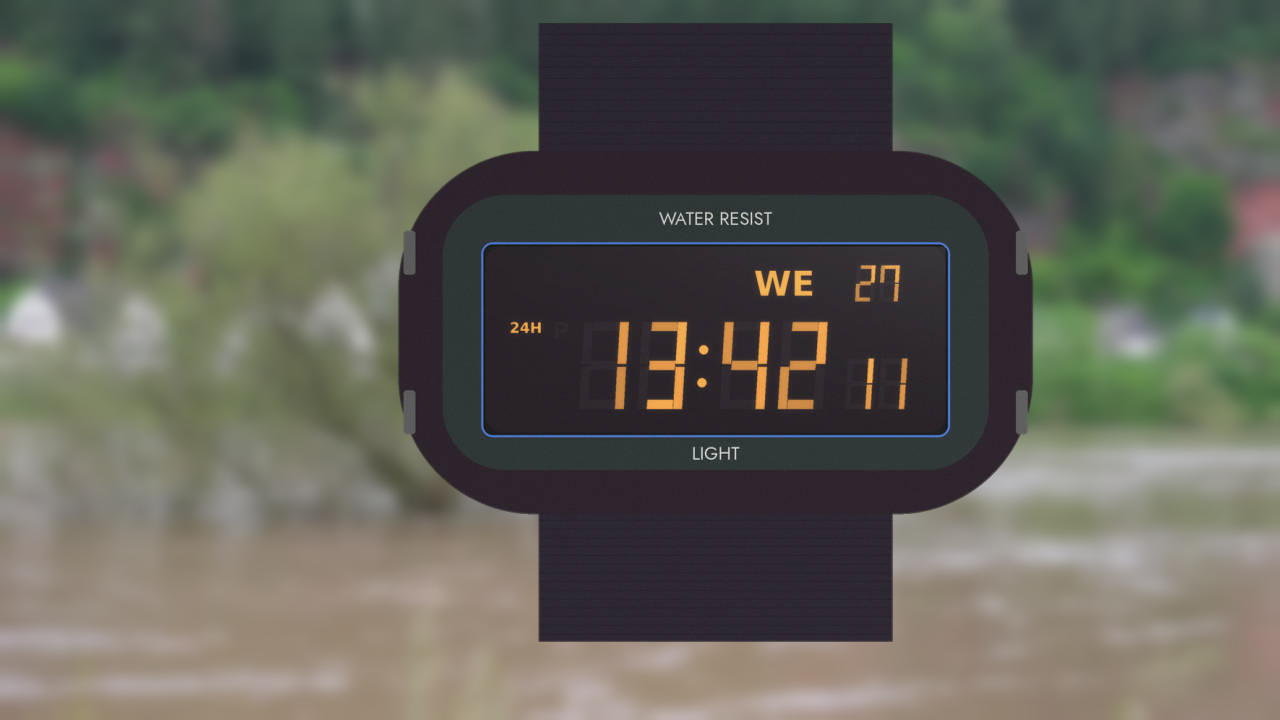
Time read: **13:42:11**
